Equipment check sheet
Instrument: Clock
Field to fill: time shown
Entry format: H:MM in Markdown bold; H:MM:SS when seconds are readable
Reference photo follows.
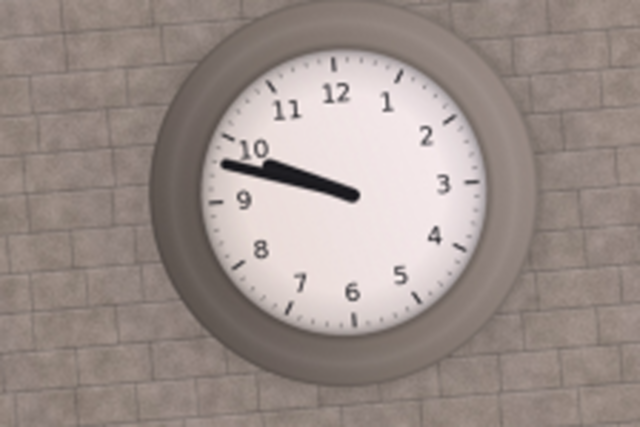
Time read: **9:48**
